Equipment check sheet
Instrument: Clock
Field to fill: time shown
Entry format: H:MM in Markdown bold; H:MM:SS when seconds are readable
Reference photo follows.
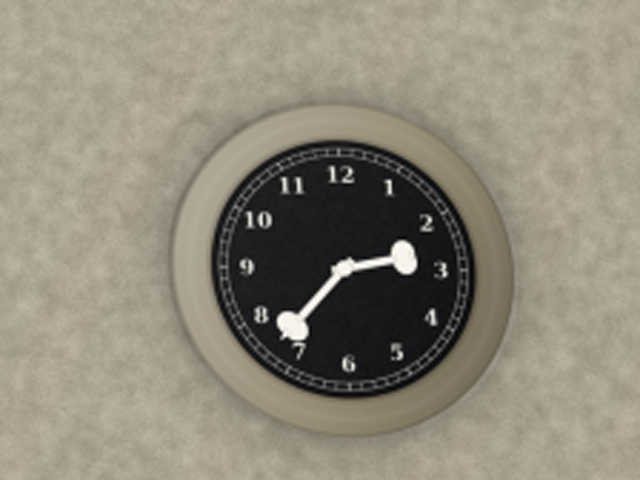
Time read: **2:37**
